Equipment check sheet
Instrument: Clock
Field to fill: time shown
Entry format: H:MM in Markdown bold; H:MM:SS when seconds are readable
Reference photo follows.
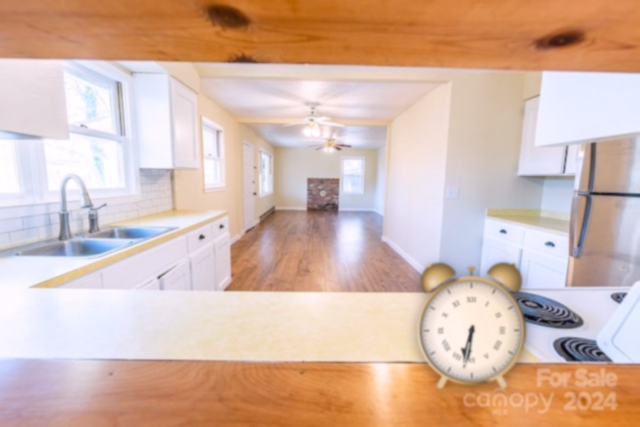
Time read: **6:32**
